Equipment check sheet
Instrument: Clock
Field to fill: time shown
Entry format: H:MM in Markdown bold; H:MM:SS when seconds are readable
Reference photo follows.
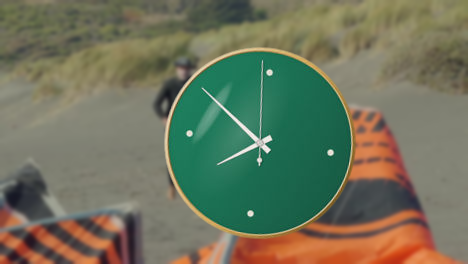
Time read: **7:50:59**
